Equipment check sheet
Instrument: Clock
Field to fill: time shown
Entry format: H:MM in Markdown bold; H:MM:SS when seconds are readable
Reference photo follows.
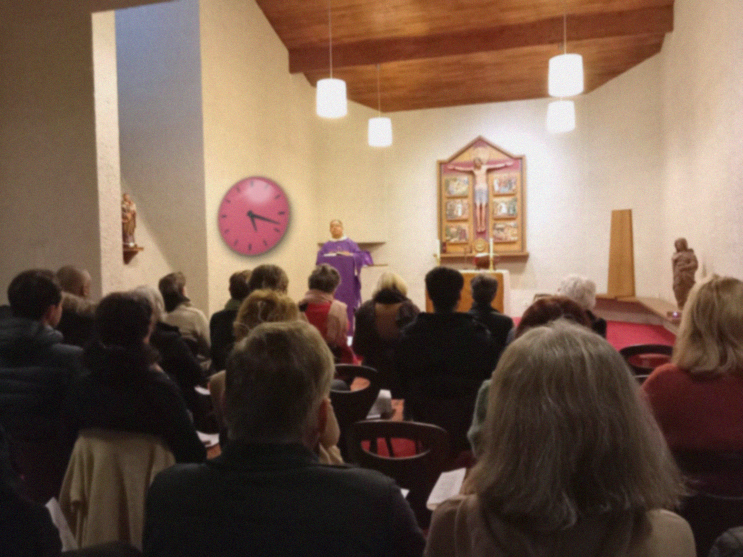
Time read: **5:18**
